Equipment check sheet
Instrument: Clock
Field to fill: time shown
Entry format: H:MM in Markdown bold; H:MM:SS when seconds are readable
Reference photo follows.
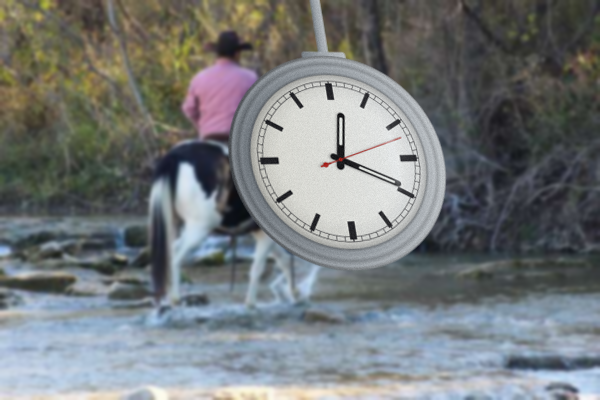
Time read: **12:19:12**
